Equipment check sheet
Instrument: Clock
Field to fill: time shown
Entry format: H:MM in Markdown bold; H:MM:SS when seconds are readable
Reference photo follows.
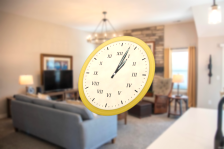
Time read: **1:03**
